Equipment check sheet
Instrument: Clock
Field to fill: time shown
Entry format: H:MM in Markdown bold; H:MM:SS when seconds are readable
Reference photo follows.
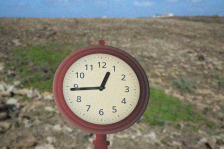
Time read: **12:44**
